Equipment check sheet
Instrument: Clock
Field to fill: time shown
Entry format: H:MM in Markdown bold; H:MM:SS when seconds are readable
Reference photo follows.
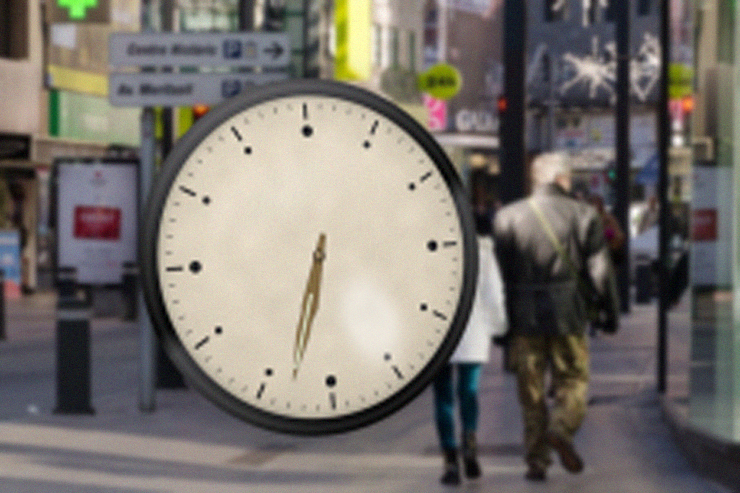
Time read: **6:33**
